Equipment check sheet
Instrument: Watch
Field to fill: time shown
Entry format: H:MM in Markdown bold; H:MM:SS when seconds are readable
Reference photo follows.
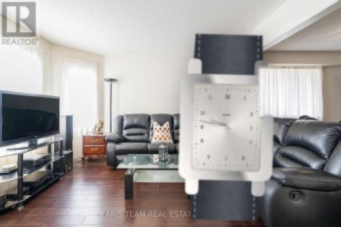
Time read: **9:47**
